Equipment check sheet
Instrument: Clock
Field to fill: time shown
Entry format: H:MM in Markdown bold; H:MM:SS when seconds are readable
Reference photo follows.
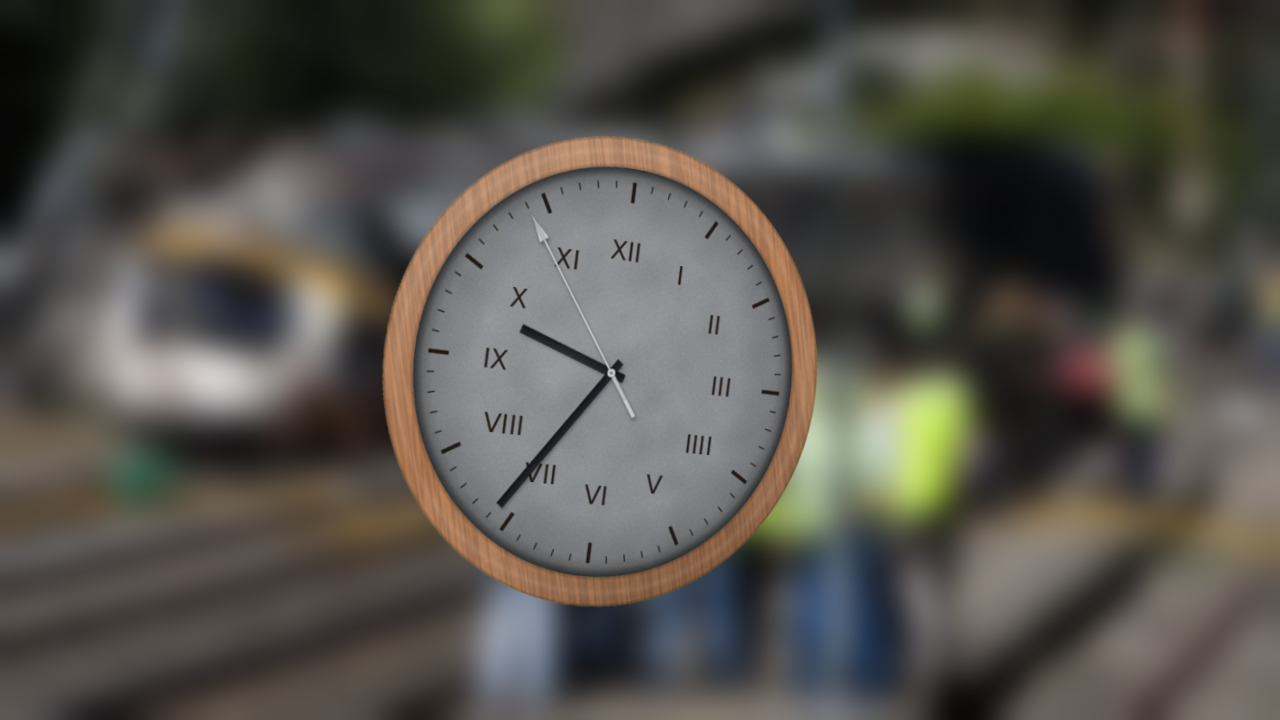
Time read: **9:35:54**
